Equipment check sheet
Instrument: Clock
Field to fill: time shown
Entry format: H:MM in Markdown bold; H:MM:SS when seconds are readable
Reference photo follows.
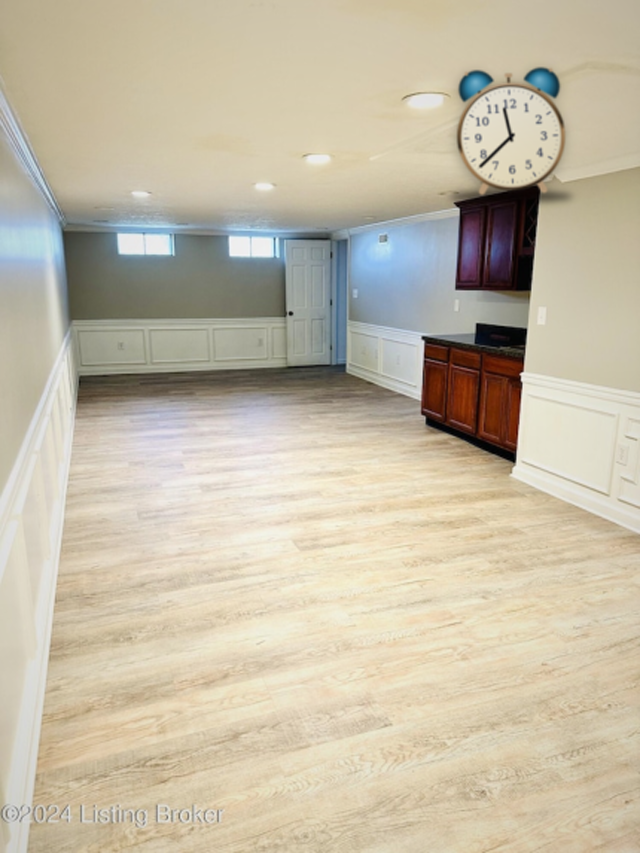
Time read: **11:38**
